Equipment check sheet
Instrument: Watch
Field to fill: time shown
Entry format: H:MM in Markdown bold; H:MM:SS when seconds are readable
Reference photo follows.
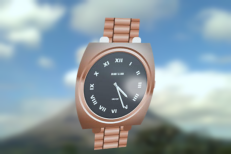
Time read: **4:26**
